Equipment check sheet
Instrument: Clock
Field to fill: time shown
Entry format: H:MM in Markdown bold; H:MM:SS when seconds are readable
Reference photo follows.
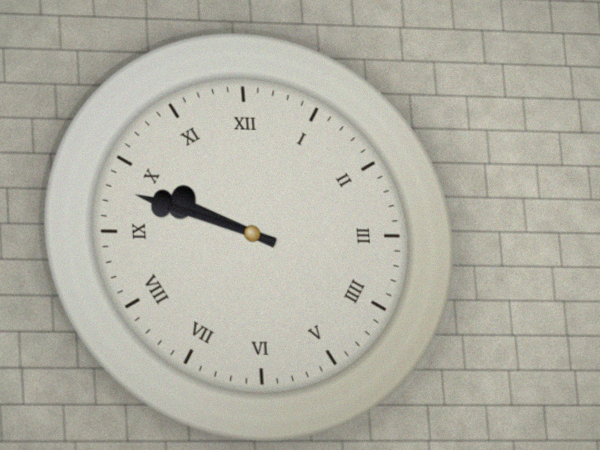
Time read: **9:48**
